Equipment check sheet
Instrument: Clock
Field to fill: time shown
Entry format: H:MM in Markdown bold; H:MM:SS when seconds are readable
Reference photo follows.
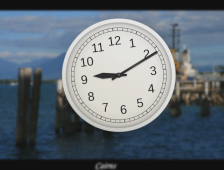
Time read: **9:11**
